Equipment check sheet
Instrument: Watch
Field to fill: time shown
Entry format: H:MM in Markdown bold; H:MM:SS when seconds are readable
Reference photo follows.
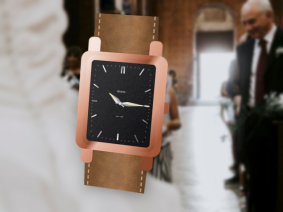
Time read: **10:15**
